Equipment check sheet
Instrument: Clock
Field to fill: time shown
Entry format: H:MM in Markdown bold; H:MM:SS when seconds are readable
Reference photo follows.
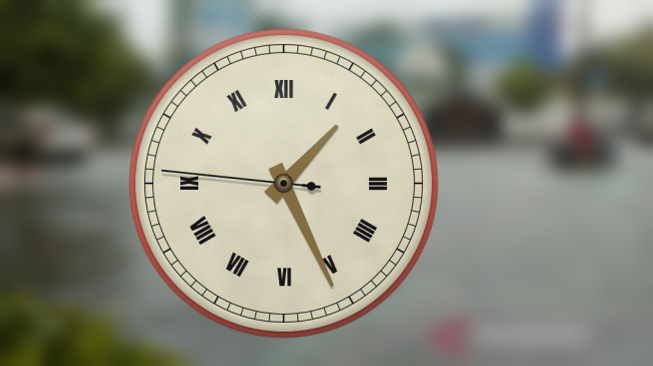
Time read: **1:25:46**
